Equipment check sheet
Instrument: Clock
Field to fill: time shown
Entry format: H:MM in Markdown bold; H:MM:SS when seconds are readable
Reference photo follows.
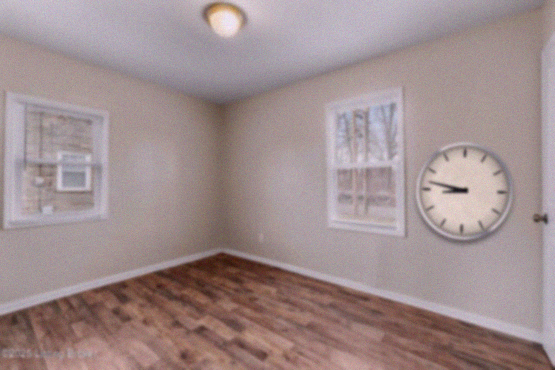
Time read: **8:47**
